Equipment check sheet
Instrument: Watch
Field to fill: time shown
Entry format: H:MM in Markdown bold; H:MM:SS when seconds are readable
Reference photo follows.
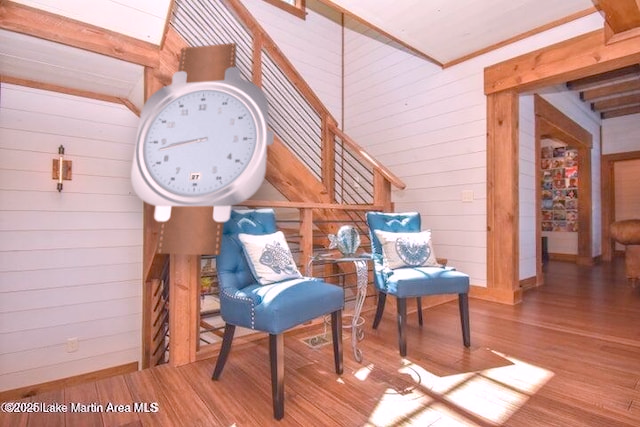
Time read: **8:43**
